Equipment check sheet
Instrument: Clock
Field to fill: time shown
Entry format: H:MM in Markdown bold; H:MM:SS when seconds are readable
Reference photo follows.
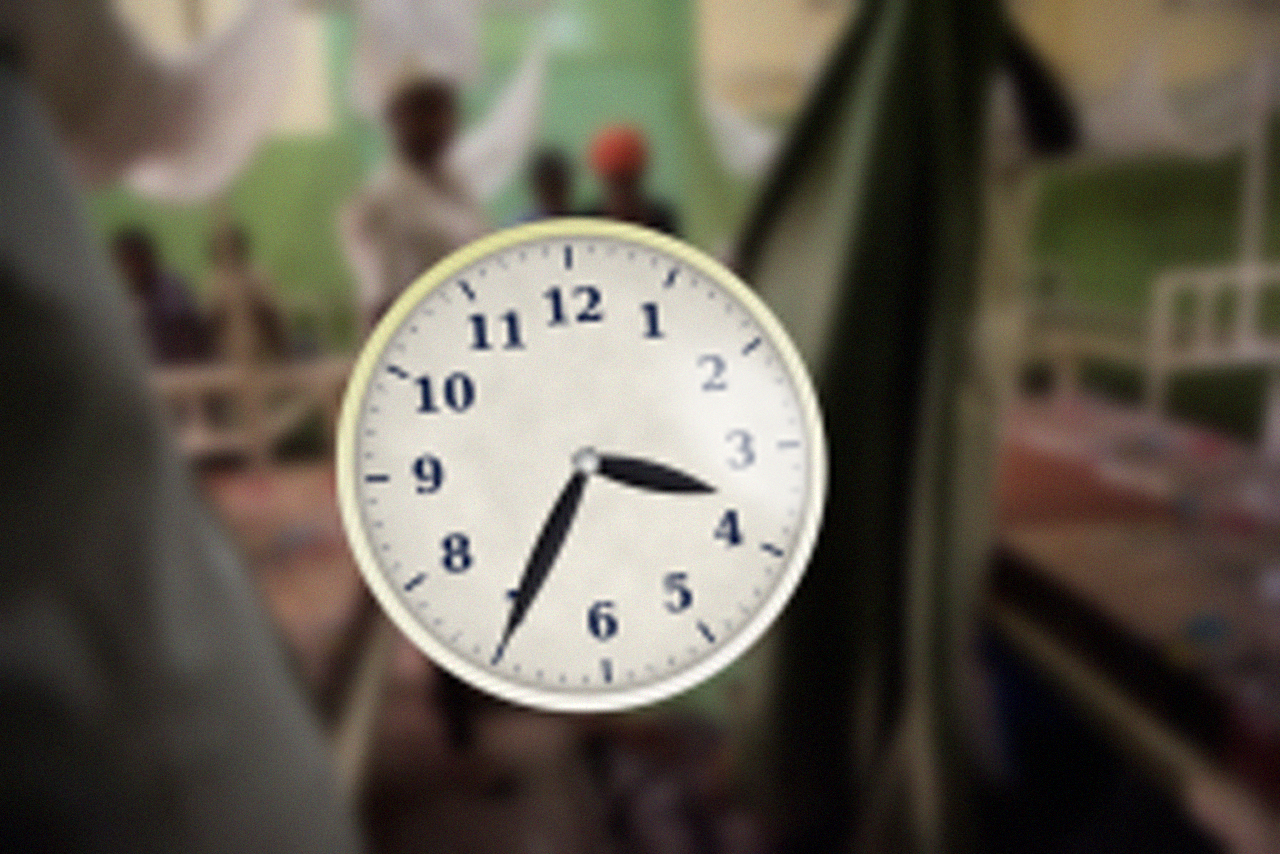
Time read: **3:35**
